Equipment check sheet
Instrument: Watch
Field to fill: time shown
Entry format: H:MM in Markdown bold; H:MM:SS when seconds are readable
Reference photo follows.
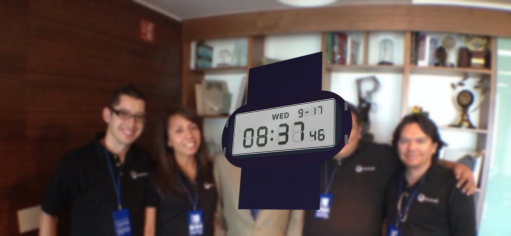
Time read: **8:37:46**
